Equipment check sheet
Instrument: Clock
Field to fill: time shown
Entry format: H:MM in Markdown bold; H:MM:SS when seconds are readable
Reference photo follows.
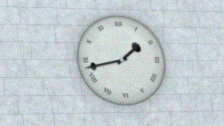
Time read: **1:43**
